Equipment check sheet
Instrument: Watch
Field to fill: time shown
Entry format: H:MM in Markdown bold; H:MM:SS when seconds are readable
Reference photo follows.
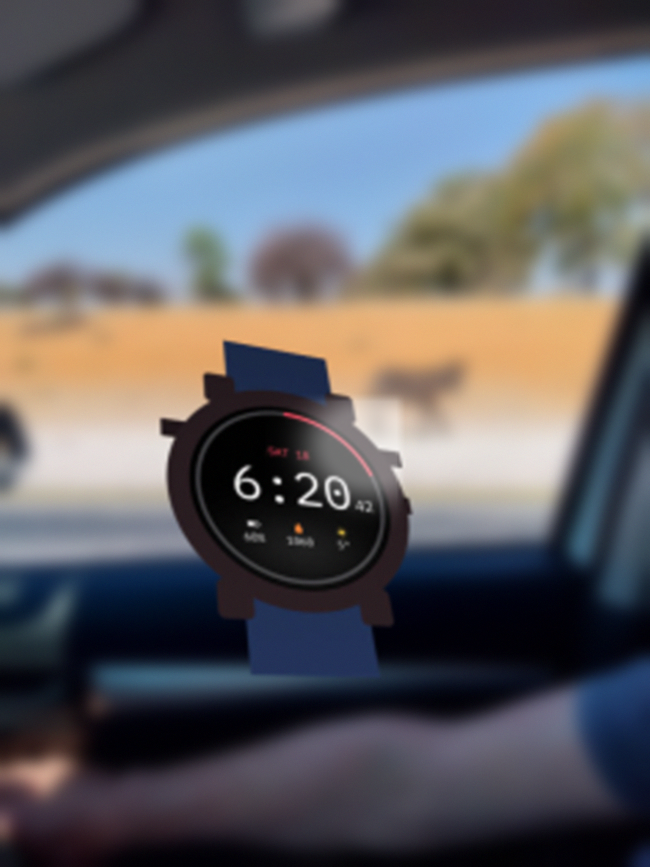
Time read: **6:20**
